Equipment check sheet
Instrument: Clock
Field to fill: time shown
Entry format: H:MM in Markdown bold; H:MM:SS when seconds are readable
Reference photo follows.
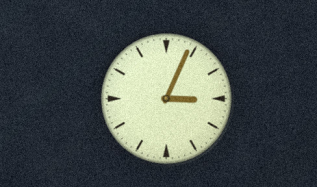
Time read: **3:04**
